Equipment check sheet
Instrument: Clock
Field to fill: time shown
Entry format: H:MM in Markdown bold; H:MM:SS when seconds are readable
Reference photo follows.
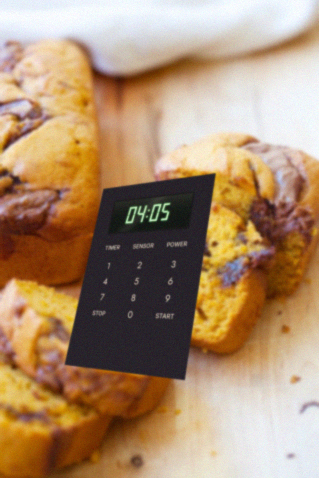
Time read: **4:05**
